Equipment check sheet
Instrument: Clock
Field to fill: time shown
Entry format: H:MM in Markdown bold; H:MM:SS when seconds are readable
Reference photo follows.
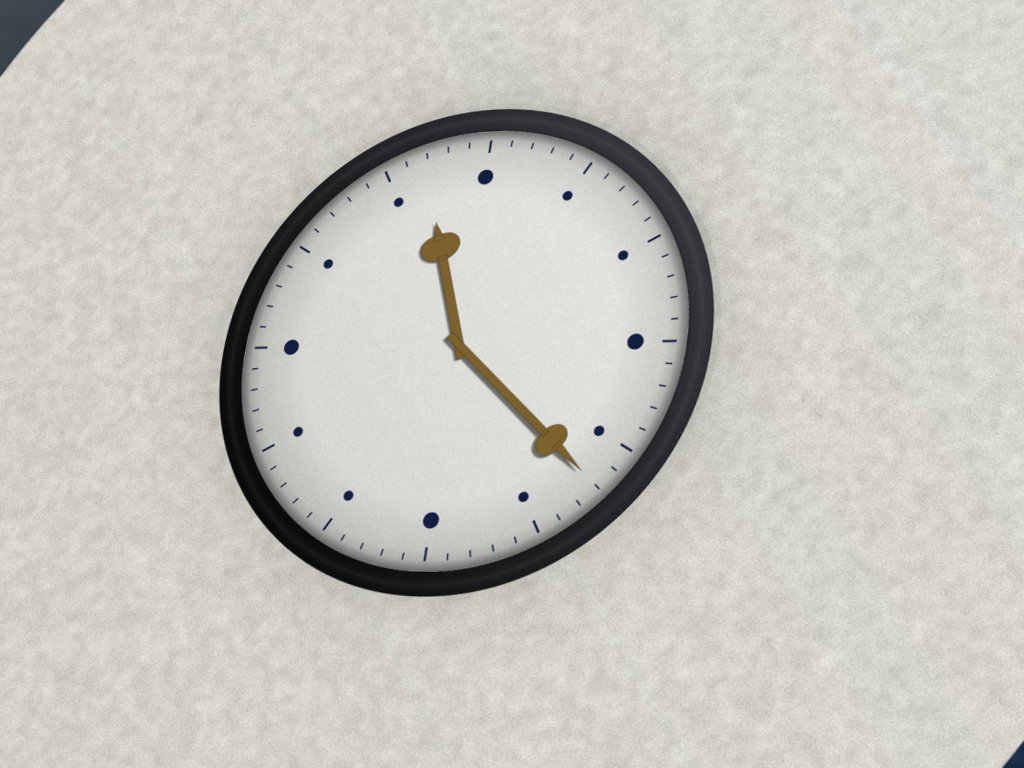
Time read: **11:22**
